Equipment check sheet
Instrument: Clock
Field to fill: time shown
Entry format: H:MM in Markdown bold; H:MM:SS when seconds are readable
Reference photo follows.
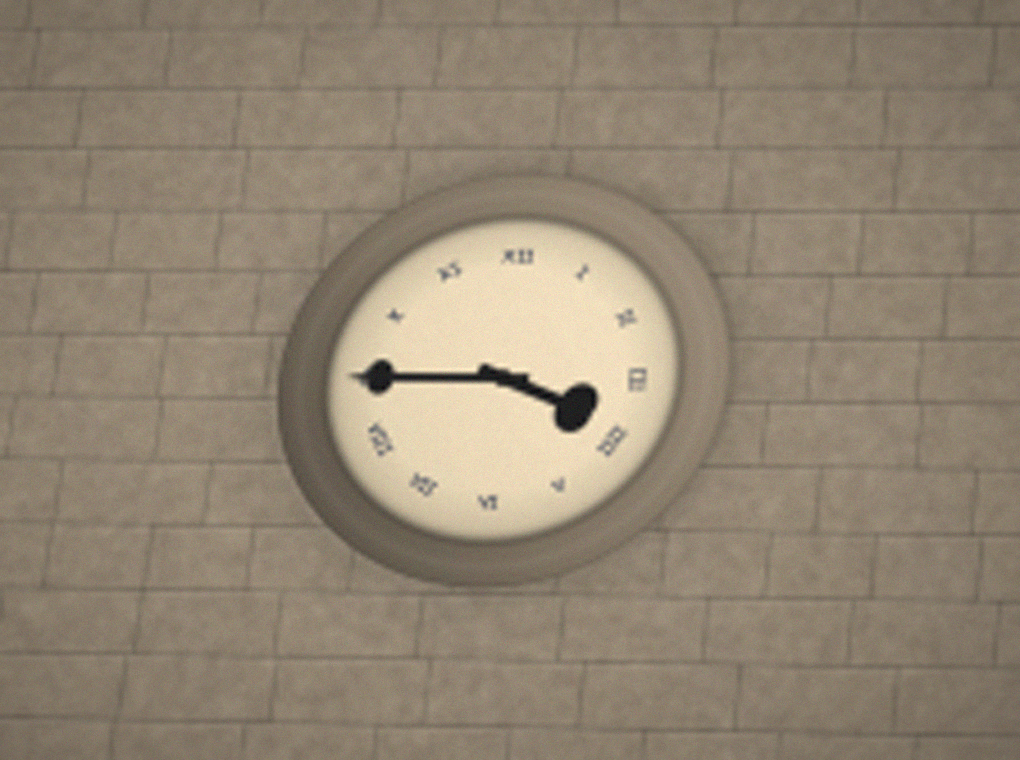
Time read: **3:45**
